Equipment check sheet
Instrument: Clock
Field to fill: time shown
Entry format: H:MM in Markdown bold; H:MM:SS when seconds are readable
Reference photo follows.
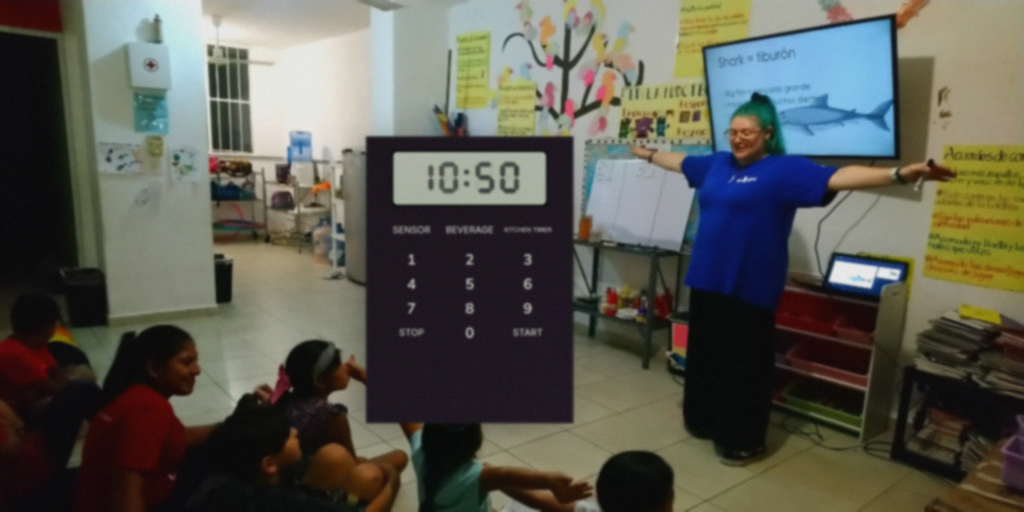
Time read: **10:50**
